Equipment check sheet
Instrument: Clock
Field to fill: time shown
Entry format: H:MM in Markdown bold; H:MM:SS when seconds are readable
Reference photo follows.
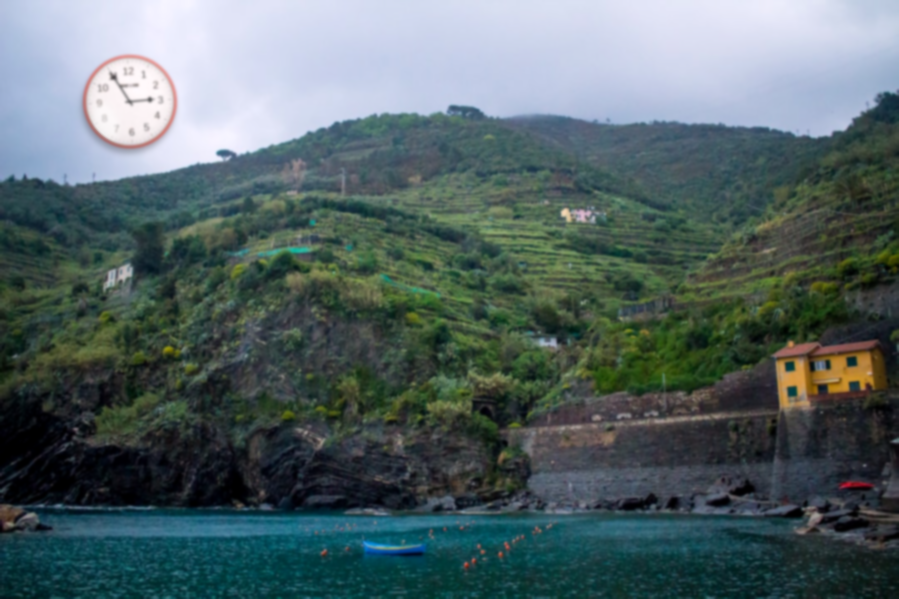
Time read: **2:55**
